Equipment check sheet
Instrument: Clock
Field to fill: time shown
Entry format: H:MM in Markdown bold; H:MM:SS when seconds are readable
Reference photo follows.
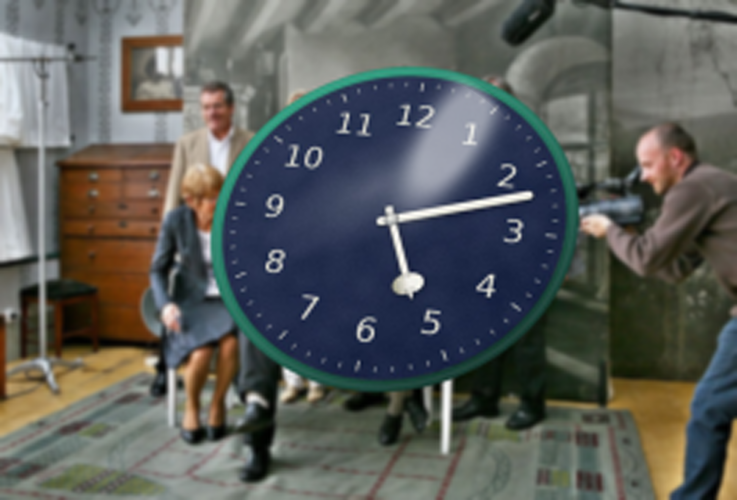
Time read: **5:12**
